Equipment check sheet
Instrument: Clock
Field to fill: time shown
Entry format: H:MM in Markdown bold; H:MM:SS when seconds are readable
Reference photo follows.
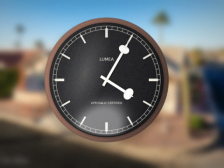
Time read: **4:05**
